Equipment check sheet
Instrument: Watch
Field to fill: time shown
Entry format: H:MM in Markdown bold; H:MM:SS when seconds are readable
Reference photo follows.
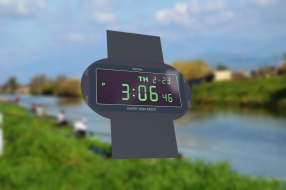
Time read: **3:06:46**
